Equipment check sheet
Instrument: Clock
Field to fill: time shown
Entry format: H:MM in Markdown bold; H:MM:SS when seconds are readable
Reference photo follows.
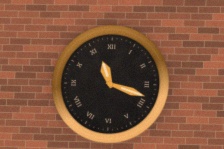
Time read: **11:18**
